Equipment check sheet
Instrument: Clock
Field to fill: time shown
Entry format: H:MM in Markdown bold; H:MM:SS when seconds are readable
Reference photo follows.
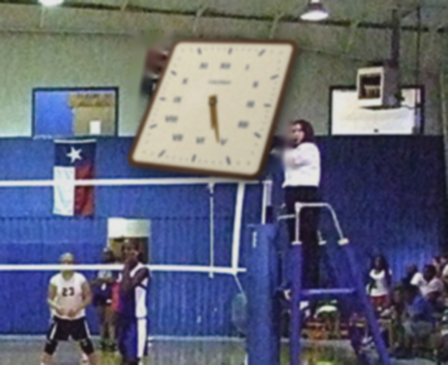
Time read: **5:26**
